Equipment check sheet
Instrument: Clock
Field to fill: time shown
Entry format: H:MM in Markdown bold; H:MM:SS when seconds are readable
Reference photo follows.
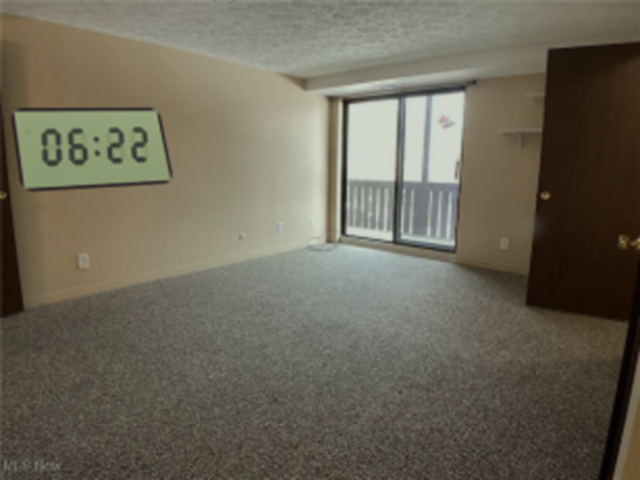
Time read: **6:22**
